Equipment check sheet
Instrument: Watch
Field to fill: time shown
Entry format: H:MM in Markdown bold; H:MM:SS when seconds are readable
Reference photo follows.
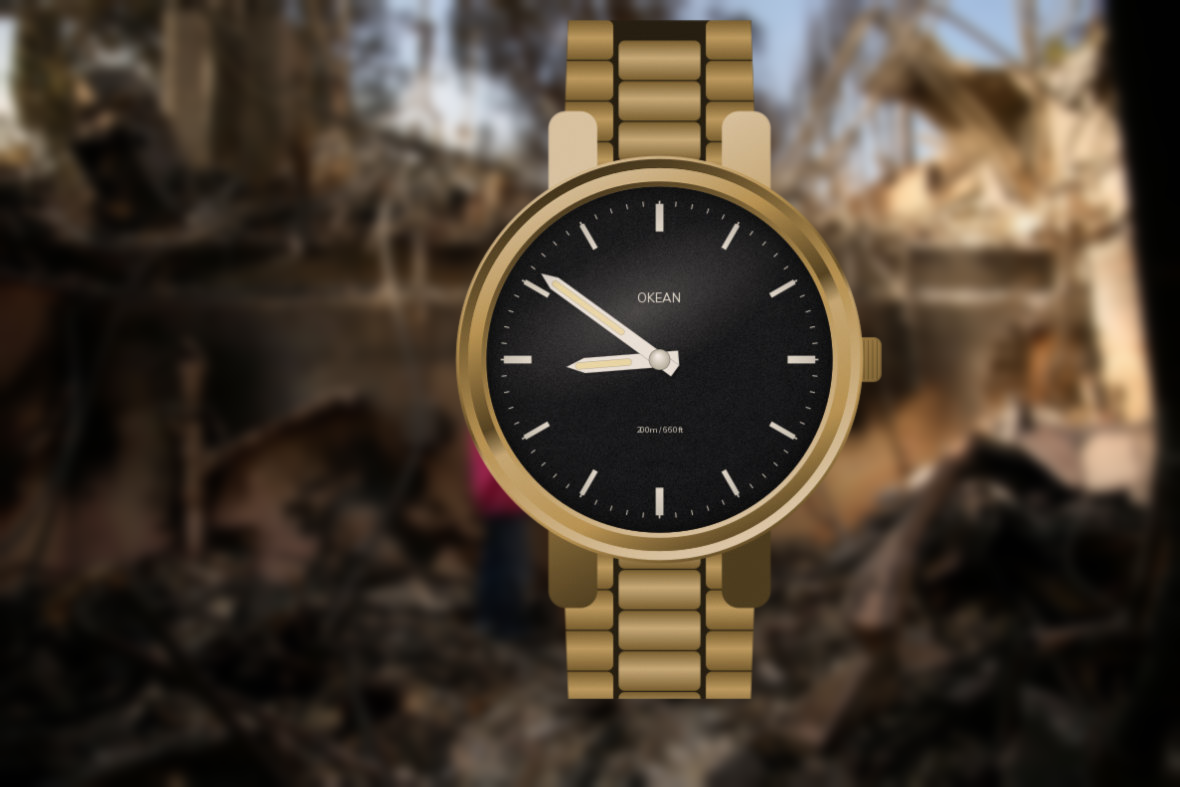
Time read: **8:51**
